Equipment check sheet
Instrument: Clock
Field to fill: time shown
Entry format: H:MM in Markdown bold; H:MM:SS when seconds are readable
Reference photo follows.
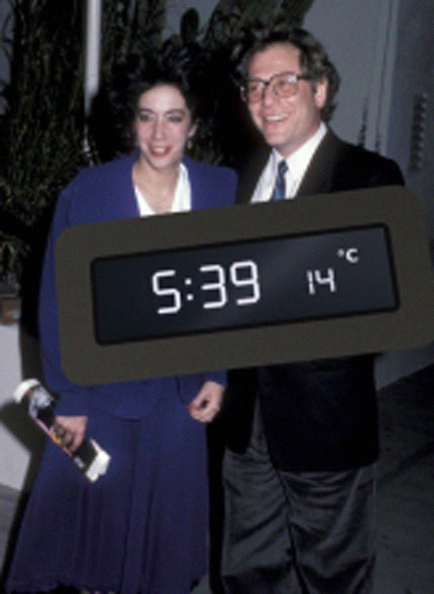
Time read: **5:39**
